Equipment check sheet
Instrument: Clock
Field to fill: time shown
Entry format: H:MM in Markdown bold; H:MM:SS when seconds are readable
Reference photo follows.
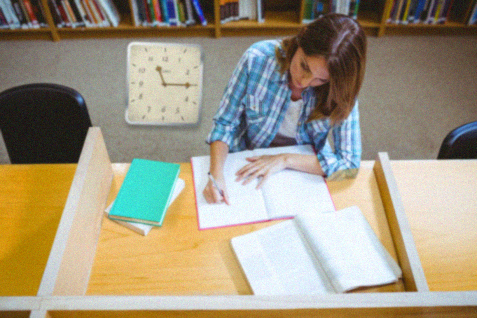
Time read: **11:15**
